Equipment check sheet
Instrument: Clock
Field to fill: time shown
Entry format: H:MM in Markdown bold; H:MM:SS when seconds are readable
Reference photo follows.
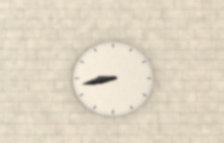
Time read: **8:43**
